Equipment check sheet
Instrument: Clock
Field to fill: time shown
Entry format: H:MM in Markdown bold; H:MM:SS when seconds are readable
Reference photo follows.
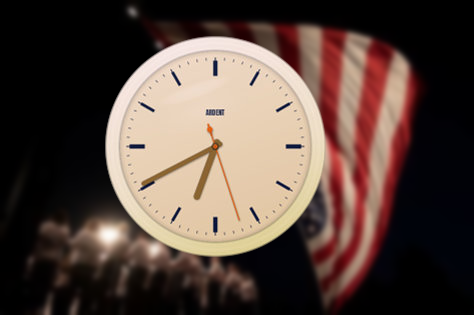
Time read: **6:40:27**
